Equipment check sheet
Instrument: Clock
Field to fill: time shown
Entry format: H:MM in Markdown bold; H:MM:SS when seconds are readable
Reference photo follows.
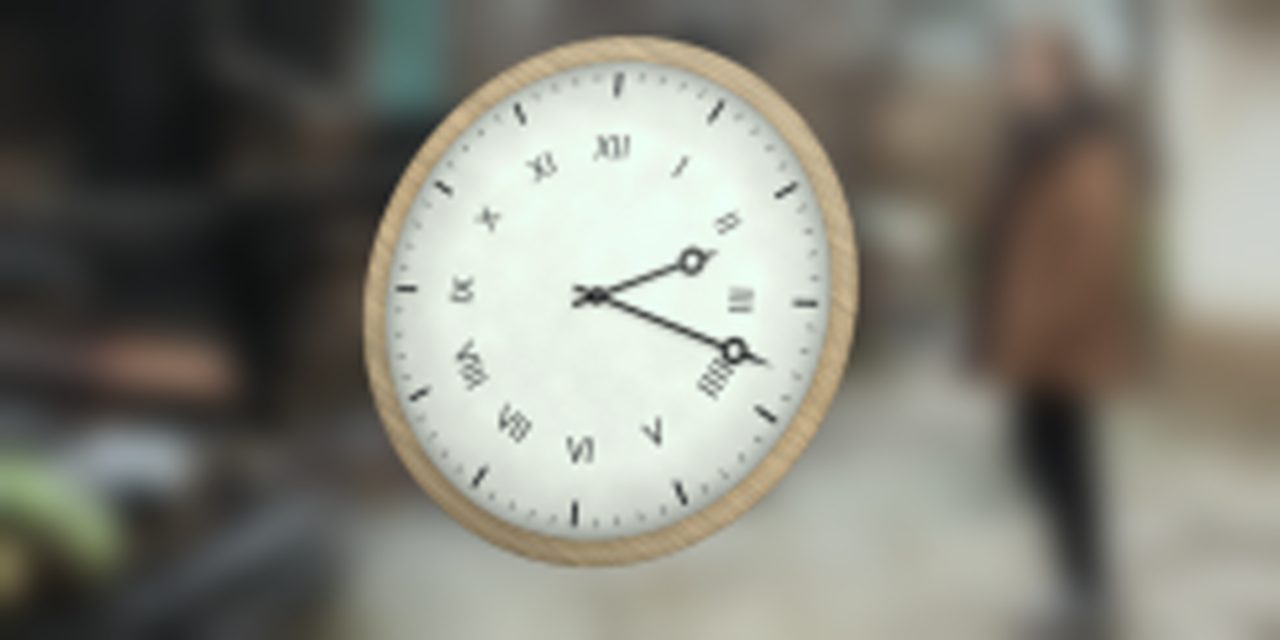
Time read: **2:18**
